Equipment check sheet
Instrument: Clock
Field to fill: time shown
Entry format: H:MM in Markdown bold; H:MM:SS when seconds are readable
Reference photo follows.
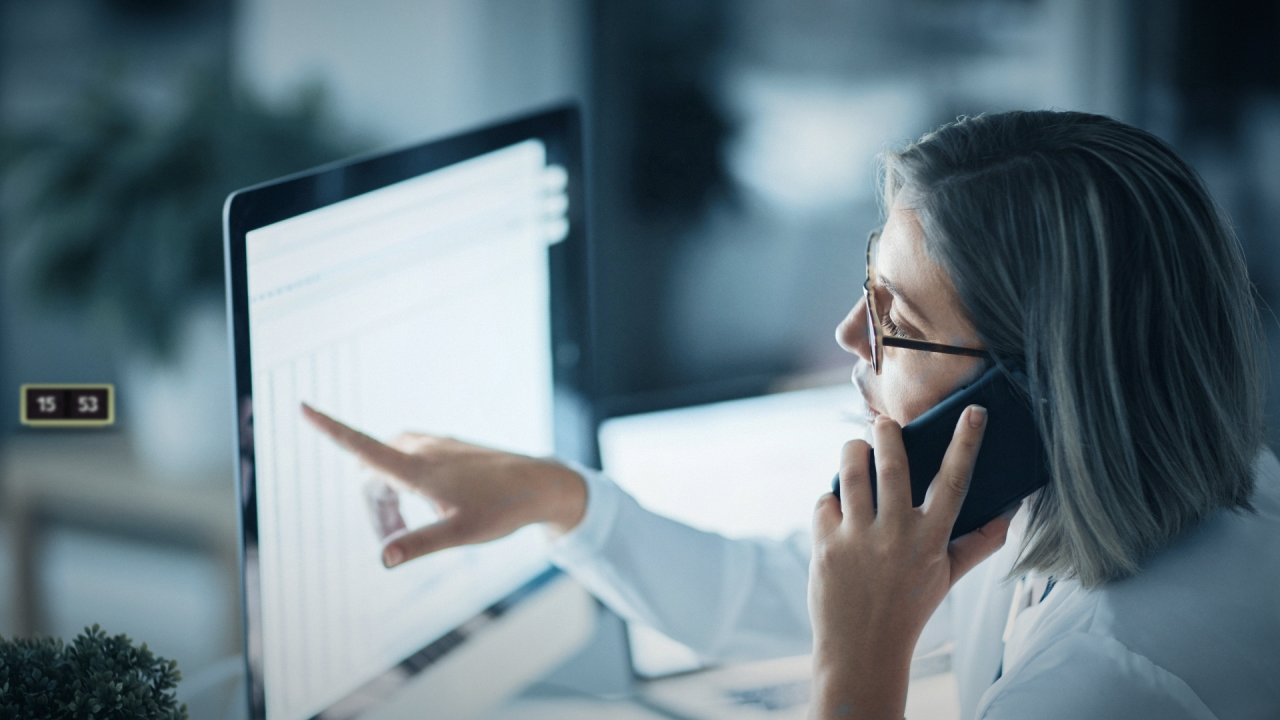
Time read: **15:53**
